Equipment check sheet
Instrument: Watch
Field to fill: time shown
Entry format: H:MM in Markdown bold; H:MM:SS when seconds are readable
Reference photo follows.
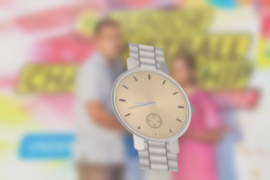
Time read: **8:42**
